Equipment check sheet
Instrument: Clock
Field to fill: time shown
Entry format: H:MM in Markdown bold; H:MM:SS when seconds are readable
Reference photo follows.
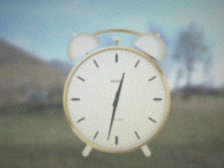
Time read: **12:32**
